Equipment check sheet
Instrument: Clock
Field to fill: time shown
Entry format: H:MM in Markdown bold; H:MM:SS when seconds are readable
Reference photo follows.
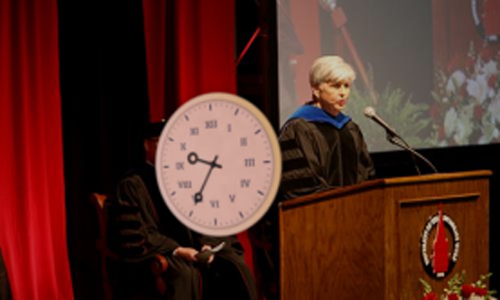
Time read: **9:35**
